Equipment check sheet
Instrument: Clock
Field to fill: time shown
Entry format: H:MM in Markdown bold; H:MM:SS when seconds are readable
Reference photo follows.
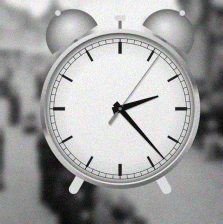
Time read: **2:23:06**
